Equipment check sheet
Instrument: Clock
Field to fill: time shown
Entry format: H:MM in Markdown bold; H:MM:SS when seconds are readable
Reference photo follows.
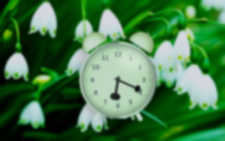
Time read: **6:19**
